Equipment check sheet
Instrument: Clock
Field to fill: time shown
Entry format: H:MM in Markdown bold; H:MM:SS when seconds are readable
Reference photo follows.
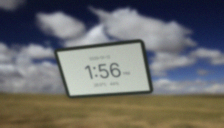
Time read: **1:56**
